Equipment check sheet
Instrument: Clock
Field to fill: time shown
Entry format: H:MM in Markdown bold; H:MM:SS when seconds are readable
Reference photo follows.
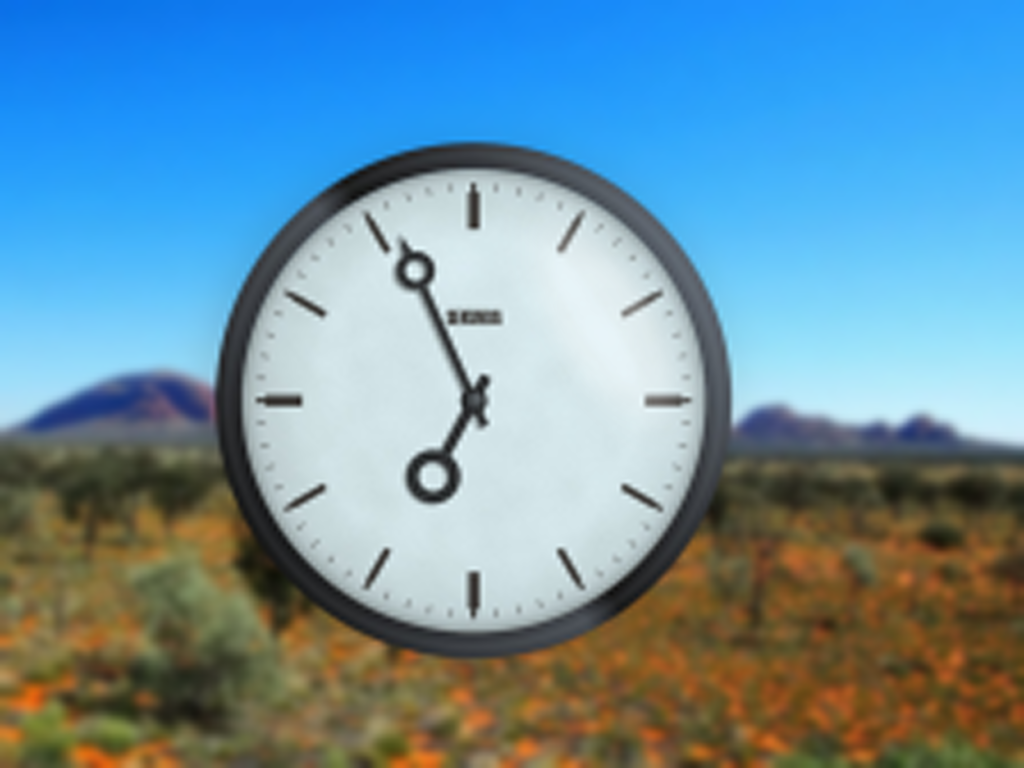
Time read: **6:56**
